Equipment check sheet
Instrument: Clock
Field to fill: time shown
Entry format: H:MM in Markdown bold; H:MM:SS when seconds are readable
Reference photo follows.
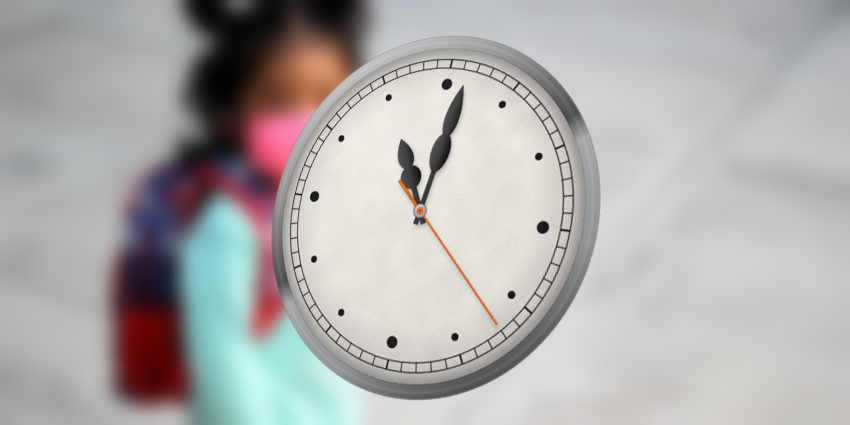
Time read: **11:01:22**
